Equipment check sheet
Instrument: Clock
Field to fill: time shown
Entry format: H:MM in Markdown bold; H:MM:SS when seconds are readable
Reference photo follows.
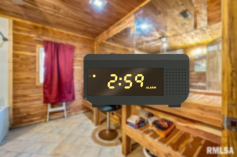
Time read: **2:59**
